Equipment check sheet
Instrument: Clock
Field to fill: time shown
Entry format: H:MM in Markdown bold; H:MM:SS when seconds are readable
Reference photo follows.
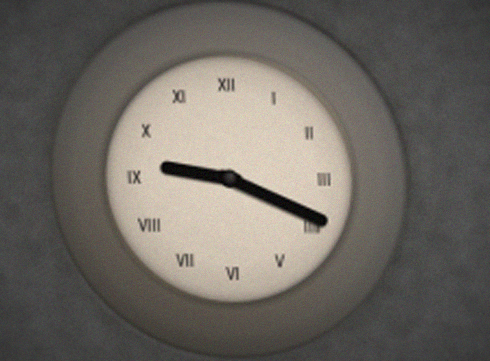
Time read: **9:19**
